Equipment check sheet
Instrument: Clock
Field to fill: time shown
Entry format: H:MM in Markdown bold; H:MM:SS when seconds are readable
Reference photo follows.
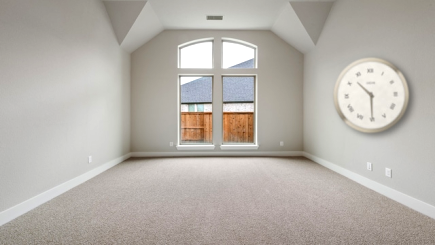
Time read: **10:30**
